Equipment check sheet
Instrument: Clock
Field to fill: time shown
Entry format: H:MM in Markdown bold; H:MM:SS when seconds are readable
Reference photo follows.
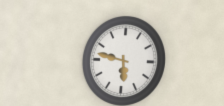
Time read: **5:47**
